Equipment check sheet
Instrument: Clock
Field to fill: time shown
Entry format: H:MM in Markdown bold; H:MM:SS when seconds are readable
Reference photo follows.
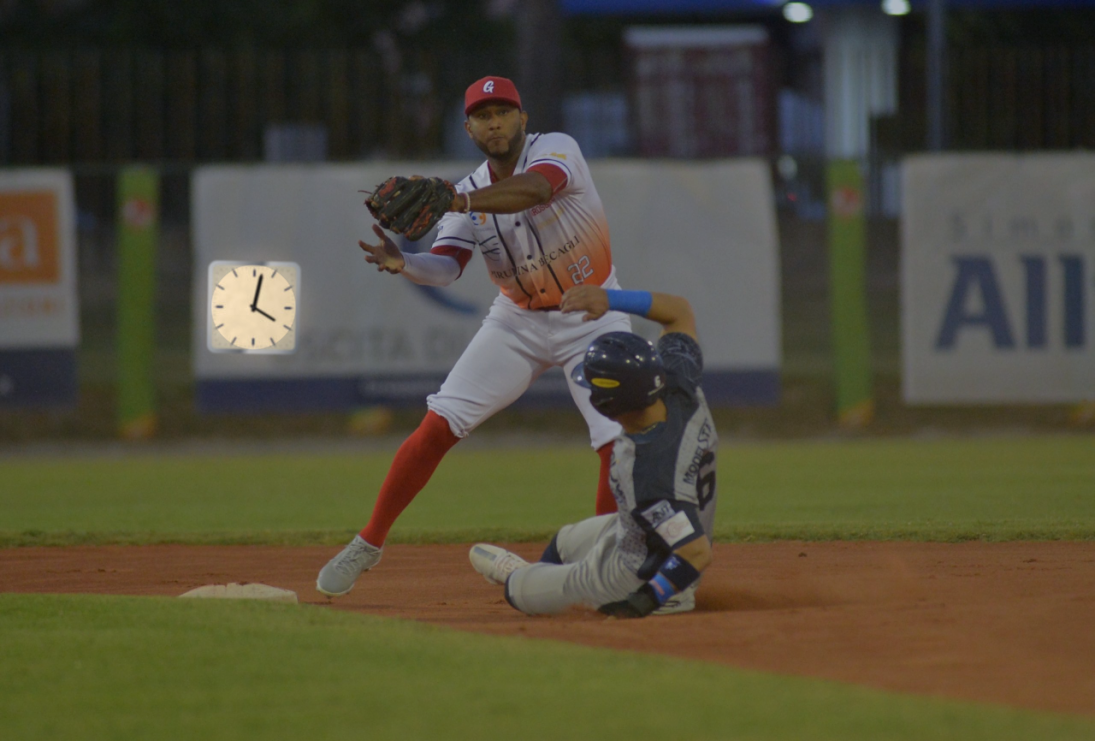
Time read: **4:02**
